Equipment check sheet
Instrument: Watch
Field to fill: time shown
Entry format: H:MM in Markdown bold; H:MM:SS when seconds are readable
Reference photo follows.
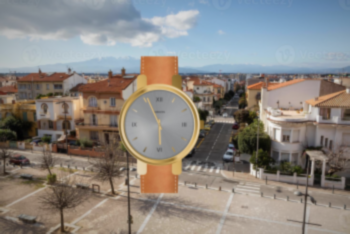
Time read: **5:56**
